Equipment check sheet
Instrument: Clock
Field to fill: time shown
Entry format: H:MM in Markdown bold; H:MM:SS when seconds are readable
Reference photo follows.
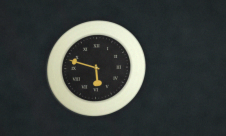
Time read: **5:48**
